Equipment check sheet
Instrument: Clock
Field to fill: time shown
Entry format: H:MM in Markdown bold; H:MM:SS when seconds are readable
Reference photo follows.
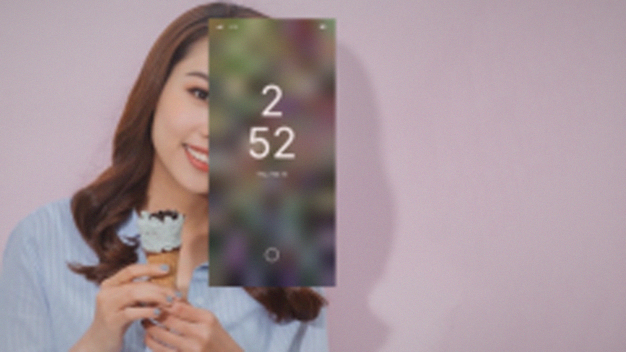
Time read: **2:52**
